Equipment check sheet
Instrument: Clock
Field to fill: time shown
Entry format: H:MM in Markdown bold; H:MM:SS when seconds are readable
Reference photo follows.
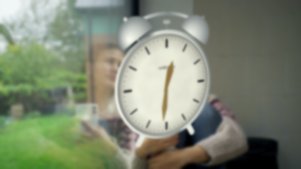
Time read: **12:31**
